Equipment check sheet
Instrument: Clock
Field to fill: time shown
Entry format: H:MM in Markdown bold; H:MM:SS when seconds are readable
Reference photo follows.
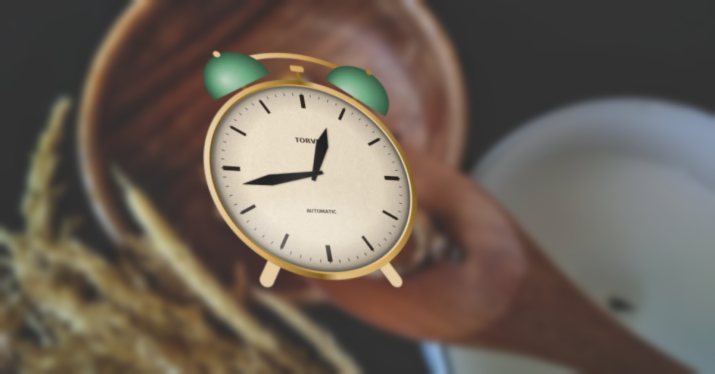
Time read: **12:43**
